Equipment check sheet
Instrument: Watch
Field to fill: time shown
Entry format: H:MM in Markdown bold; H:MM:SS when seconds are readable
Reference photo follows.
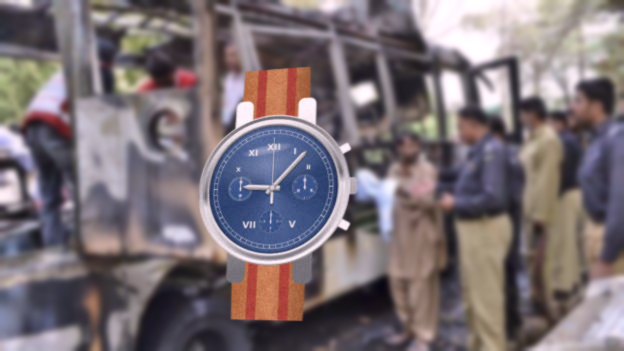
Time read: **9:07**
